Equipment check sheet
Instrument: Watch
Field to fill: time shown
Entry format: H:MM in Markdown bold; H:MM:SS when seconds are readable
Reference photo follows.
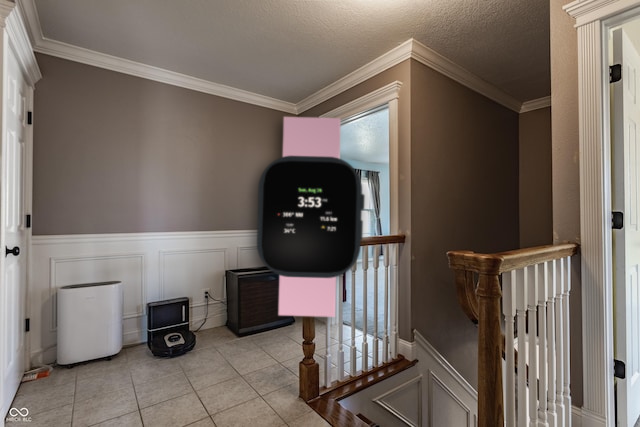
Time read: **3:53**
